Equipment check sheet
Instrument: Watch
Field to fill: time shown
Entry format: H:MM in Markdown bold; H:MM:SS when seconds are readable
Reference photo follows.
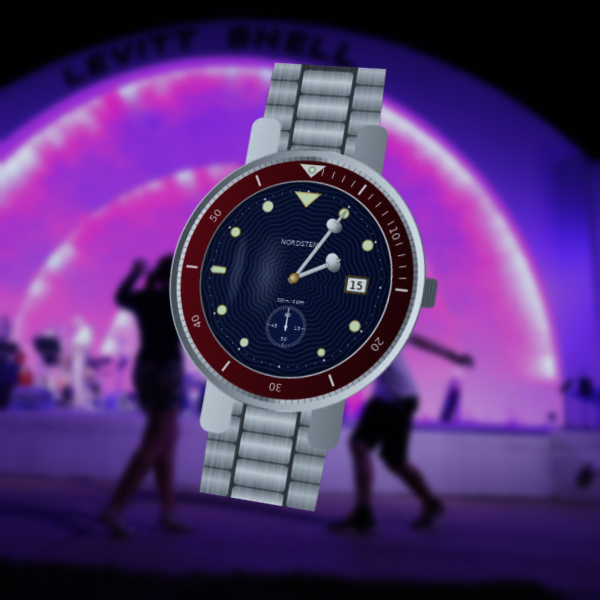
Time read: **2:05**
